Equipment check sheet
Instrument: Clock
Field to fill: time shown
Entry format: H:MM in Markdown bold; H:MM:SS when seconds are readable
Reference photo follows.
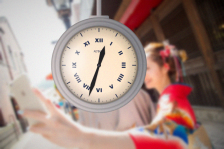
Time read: **12:33**
